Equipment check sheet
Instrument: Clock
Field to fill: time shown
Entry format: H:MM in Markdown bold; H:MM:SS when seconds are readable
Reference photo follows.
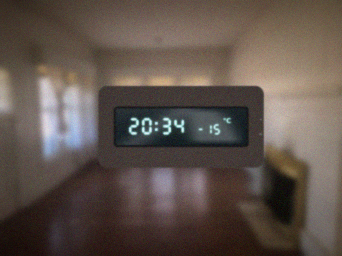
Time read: **20:34**
